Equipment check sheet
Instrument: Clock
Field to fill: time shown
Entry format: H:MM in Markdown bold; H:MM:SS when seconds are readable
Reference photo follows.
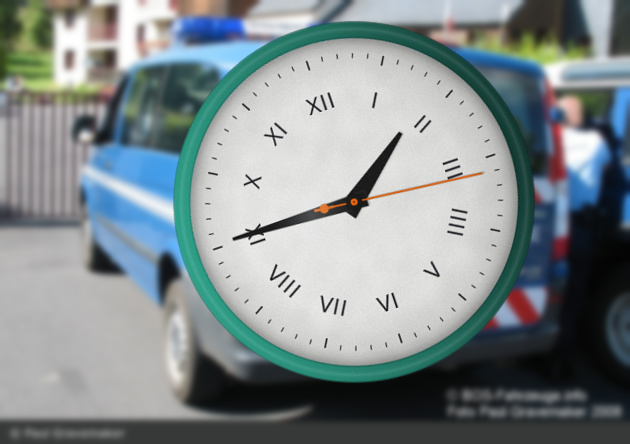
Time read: **1:45:16**
